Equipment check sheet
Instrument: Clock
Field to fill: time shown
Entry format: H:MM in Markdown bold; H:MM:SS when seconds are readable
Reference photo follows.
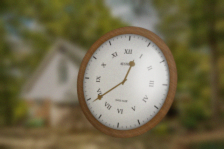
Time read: **12:39**
